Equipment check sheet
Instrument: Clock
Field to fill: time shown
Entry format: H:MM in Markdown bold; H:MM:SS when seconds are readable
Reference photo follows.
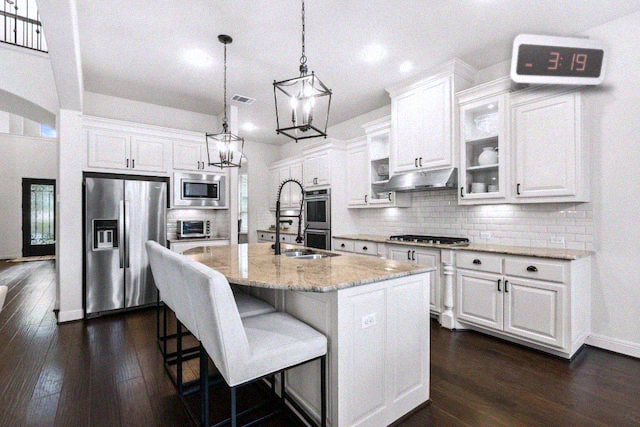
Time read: **3:19**
